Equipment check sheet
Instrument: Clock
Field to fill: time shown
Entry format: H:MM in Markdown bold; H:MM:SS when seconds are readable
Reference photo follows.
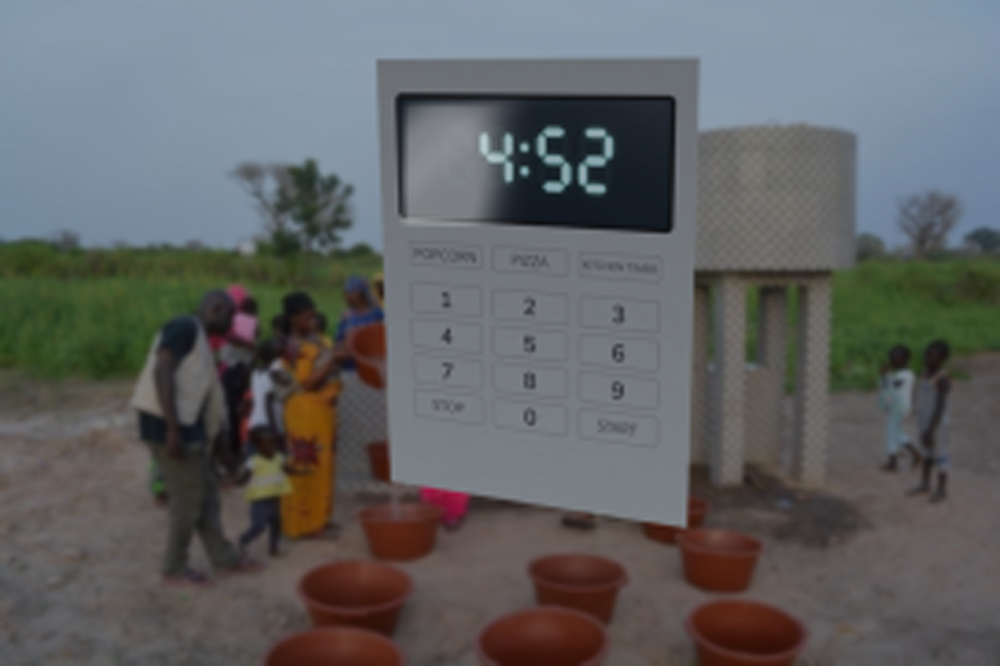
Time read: **4:52**
